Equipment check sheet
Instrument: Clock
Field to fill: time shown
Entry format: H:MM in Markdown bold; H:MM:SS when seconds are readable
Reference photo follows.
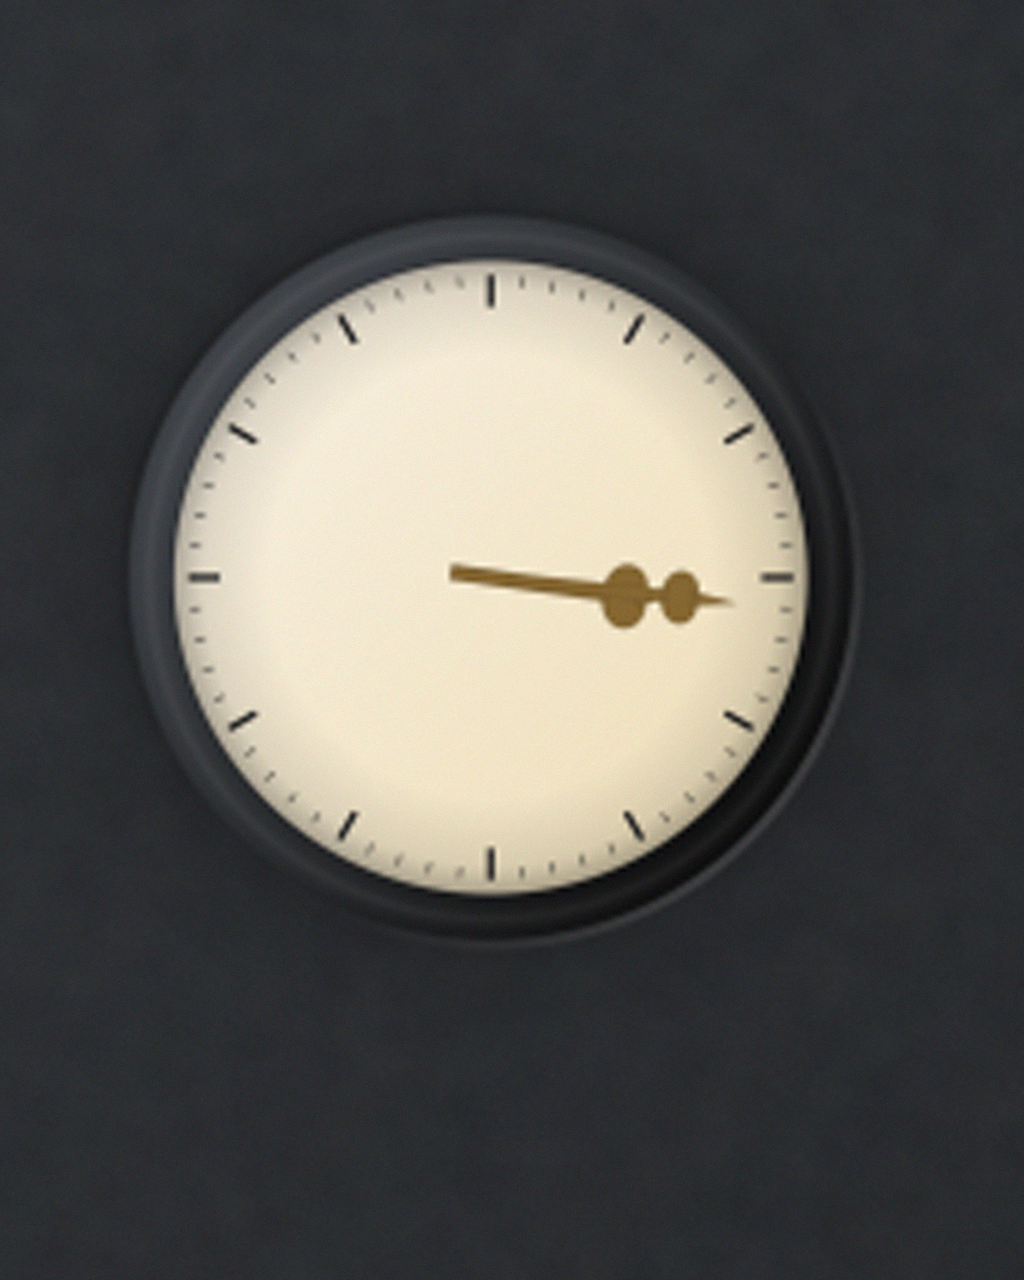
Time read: **3:16**
